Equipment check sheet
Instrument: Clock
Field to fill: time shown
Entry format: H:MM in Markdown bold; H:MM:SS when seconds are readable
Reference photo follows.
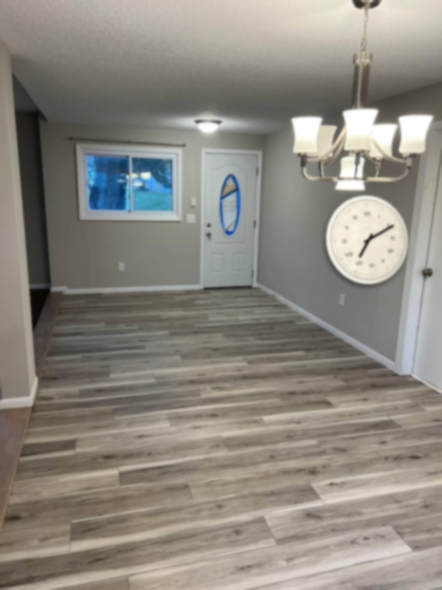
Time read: **7:11**
